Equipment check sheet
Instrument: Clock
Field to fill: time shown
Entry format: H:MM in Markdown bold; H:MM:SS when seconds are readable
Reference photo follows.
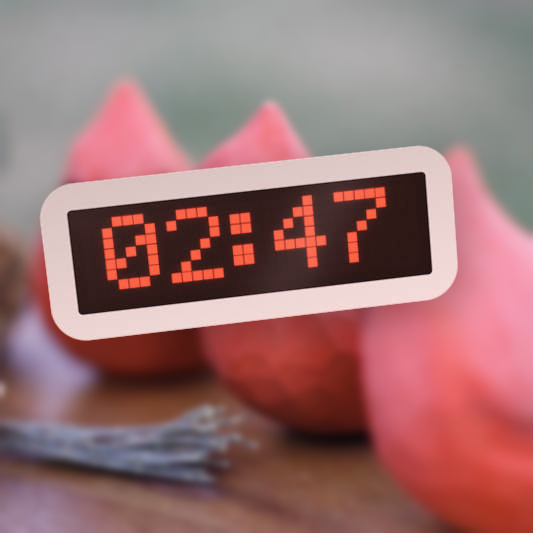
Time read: **2:47**
